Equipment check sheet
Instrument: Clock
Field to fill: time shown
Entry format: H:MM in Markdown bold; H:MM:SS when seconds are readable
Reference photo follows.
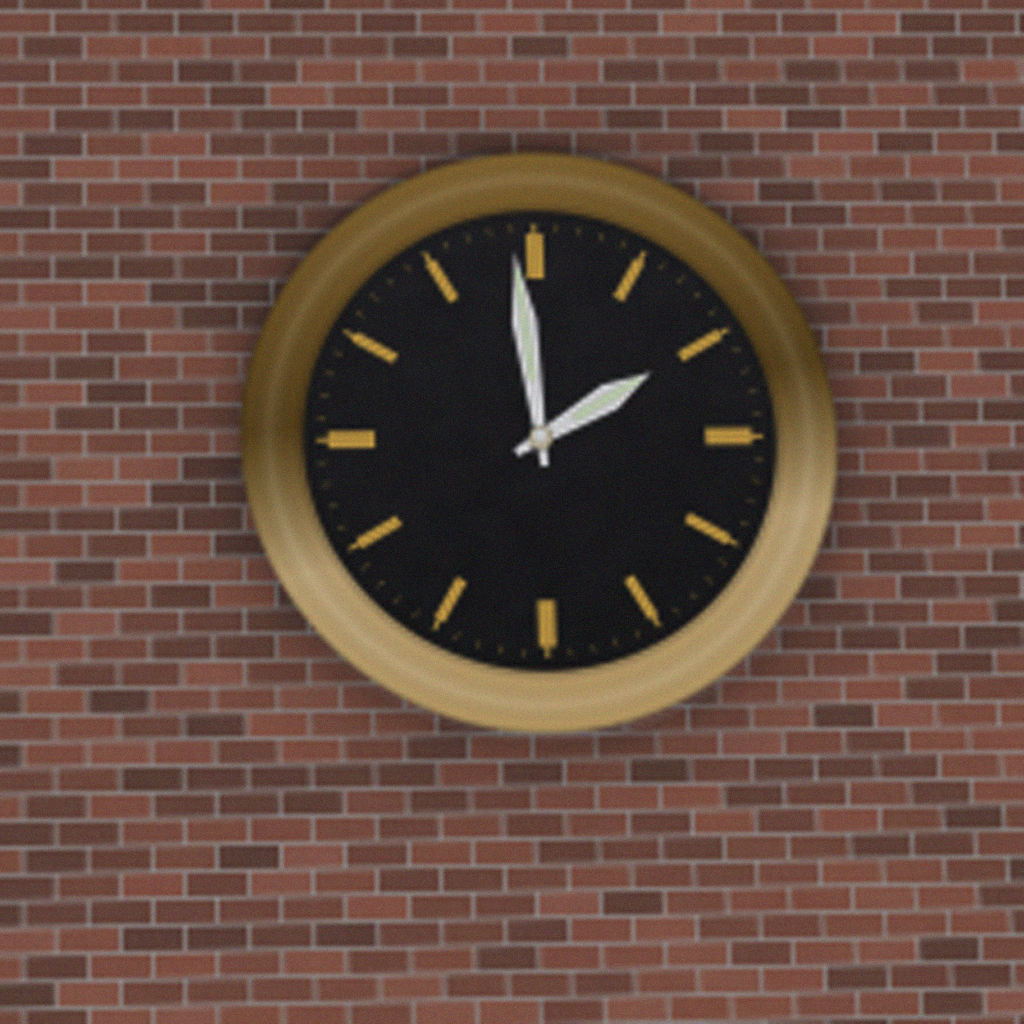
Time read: **1:59**
